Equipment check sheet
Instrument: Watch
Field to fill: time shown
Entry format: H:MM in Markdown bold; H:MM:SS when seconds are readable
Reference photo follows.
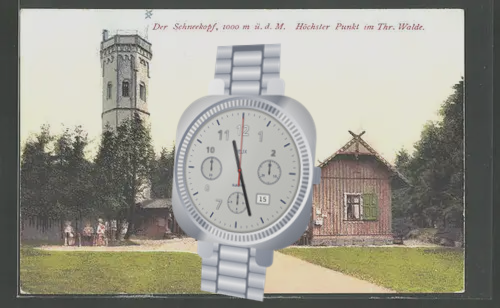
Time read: **11:27**
